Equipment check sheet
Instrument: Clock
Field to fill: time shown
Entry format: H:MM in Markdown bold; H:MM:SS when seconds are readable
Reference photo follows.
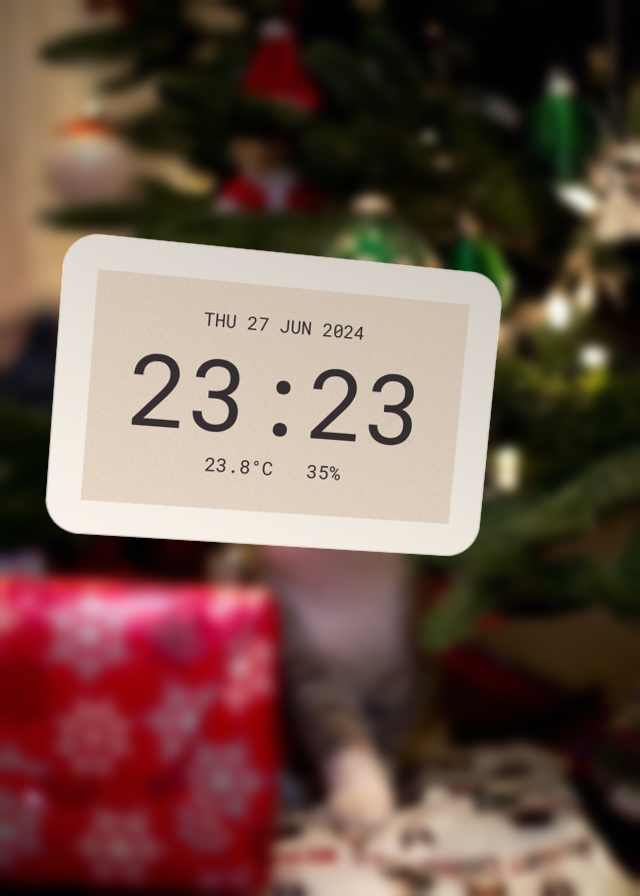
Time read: **23:23**
